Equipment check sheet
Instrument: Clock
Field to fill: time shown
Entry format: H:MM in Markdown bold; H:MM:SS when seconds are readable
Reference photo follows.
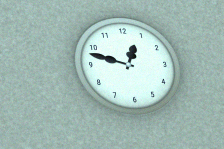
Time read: **12:48**
